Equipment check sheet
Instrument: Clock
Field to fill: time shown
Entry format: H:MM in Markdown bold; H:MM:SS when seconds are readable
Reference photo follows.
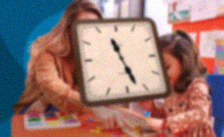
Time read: **11:27**
